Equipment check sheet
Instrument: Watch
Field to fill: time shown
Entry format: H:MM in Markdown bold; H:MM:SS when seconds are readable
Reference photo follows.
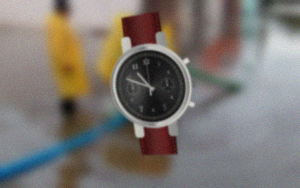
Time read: **10:49**
